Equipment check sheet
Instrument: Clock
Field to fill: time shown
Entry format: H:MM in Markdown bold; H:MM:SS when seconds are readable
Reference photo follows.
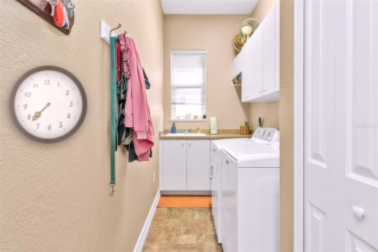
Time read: **7:38**
